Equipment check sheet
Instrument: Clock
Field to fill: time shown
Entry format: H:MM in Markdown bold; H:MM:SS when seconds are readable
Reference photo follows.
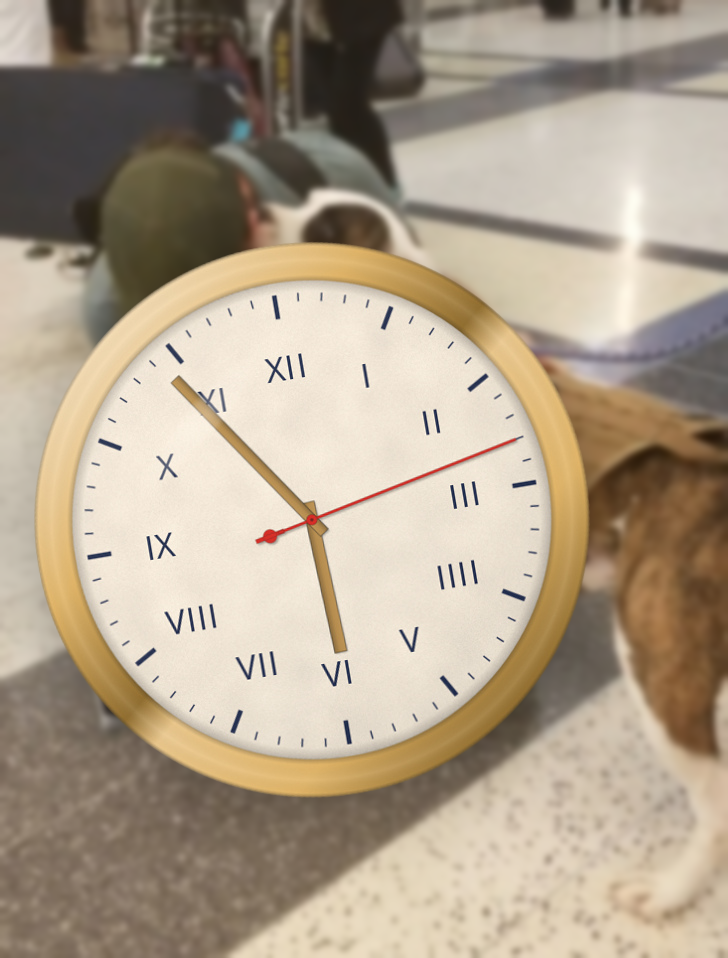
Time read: **5:54:13**
